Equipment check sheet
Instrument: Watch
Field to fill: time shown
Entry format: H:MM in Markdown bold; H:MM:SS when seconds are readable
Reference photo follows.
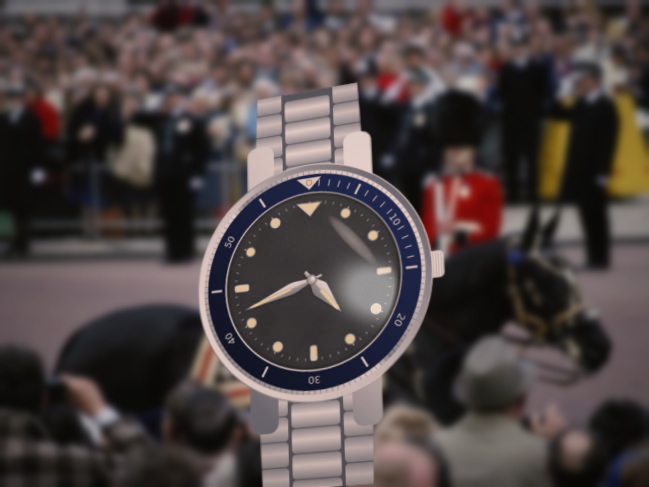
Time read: **4:42**
